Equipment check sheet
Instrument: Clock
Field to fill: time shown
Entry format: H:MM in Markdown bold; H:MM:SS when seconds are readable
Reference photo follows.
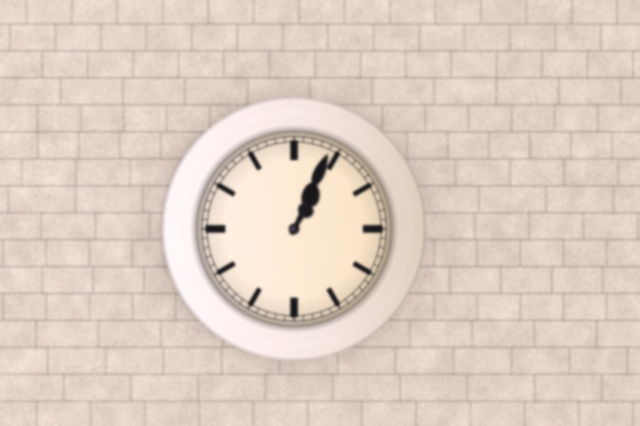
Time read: **1:04**
